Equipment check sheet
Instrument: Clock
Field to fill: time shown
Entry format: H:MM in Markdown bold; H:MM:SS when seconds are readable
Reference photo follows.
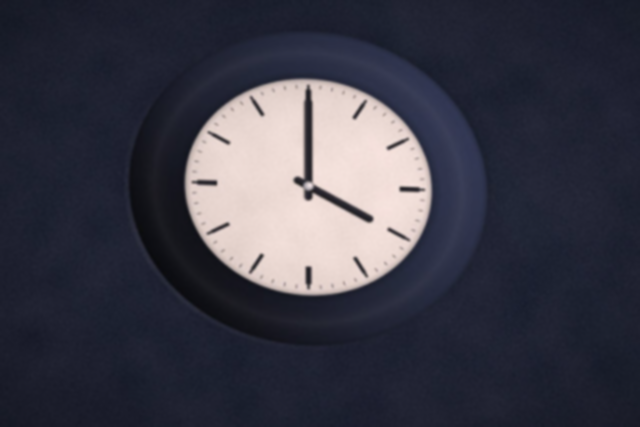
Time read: **4:00**
